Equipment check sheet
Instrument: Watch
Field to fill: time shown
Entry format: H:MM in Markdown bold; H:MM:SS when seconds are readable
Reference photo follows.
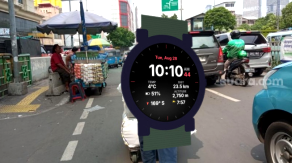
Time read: **10:10**
